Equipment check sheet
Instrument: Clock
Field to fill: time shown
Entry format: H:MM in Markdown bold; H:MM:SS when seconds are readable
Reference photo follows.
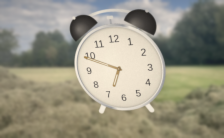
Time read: **6:49**
